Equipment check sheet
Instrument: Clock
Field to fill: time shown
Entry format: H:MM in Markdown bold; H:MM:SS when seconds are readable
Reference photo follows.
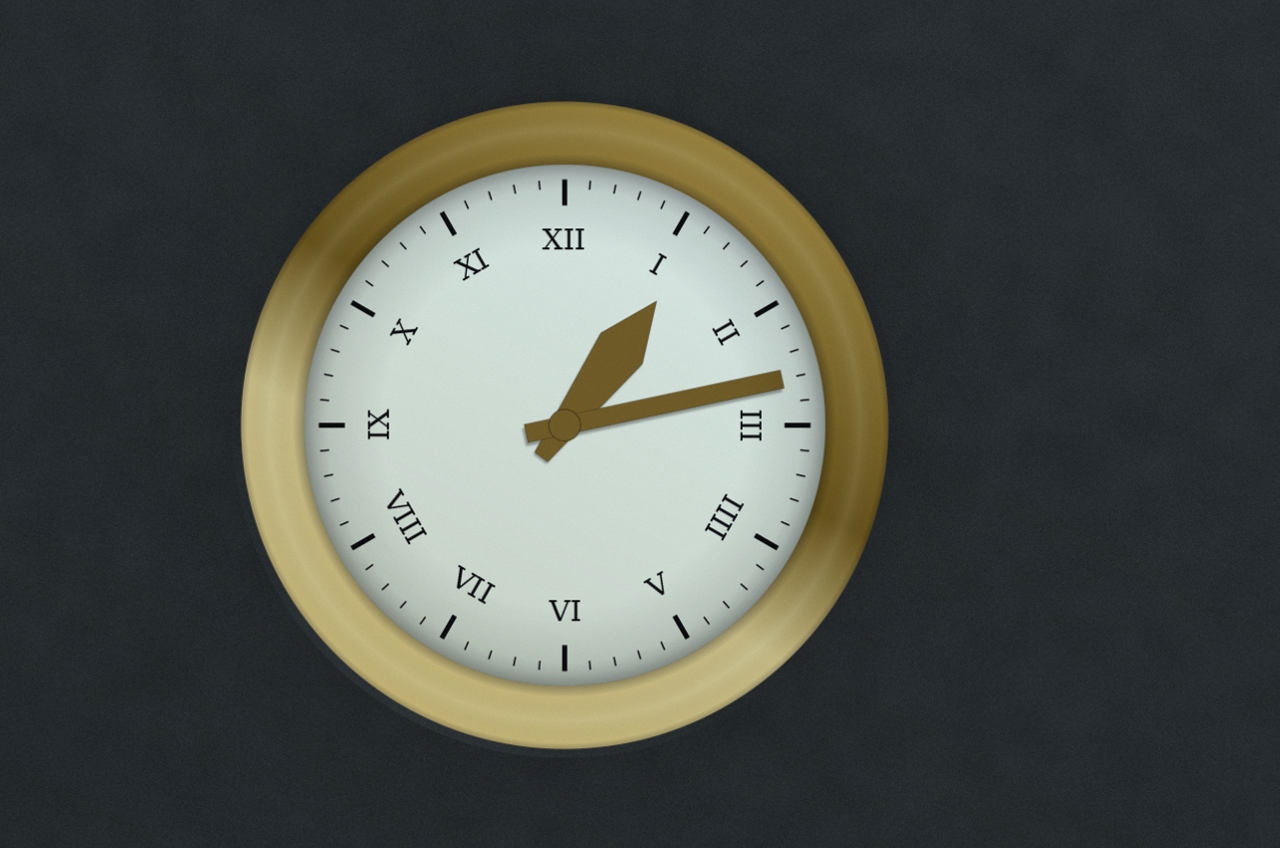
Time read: **1:13**
